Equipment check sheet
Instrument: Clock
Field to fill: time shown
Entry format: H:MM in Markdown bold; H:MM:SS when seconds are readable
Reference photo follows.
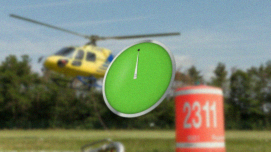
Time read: **12:00**
